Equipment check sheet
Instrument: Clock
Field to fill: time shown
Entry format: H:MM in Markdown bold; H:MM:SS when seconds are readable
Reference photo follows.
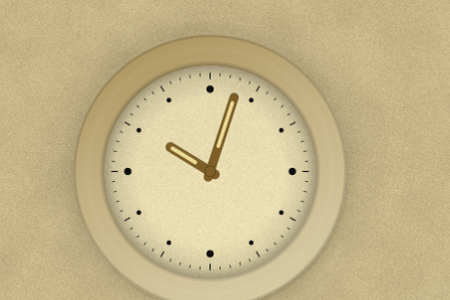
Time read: **10:03**
